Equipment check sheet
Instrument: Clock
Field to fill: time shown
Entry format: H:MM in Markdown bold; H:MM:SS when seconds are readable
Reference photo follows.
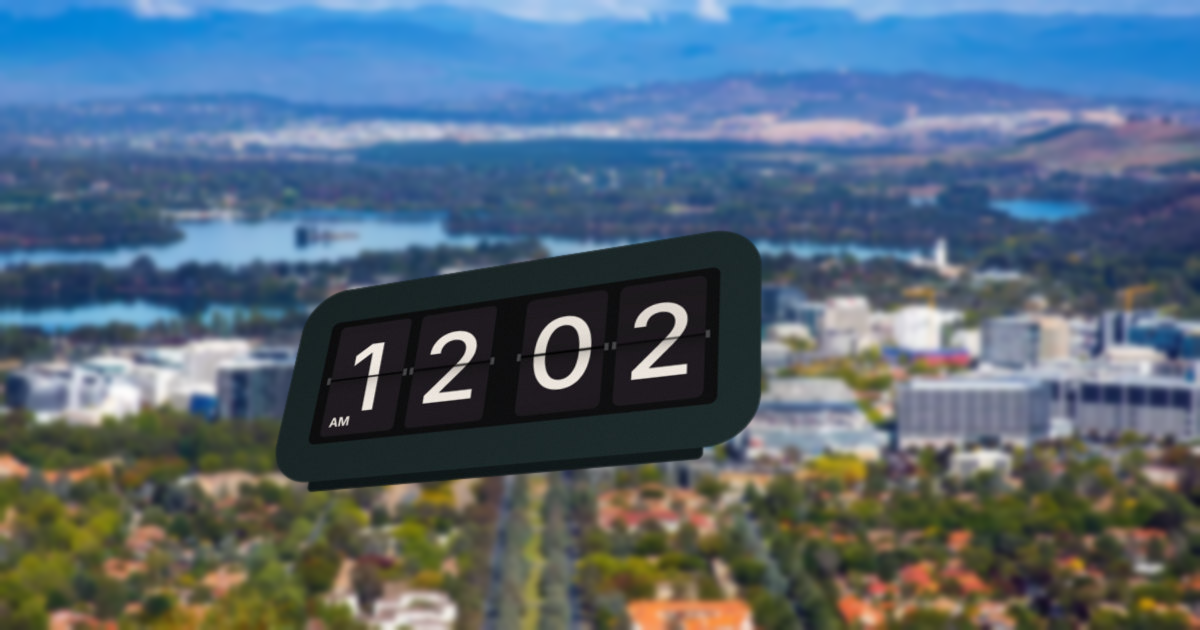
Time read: **12:02**
